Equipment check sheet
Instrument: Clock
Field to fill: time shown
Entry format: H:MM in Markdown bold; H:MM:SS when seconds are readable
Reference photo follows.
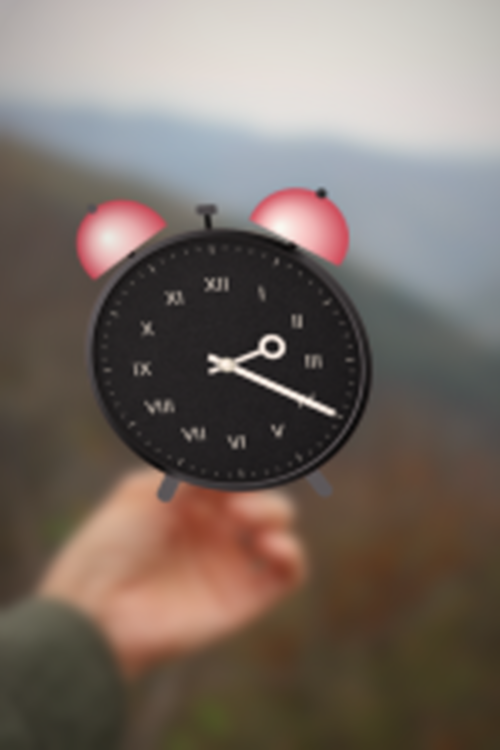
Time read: **2:20**
